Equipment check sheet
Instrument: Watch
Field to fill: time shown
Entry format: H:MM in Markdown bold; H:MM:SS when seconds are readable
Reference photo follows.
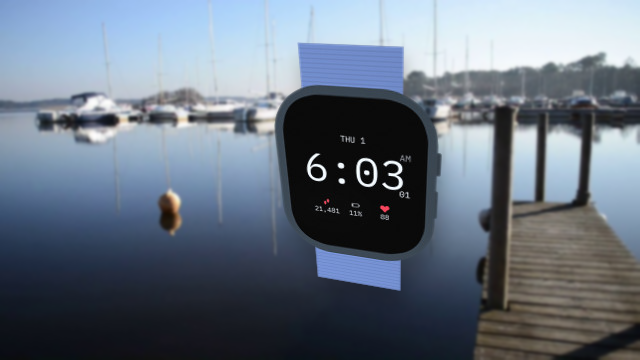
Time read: **6:03:01**
